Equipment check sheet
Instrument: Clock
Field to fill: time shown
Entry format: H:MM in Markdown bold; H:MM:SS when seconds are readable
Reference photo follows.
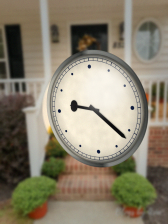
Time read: **9:22**
